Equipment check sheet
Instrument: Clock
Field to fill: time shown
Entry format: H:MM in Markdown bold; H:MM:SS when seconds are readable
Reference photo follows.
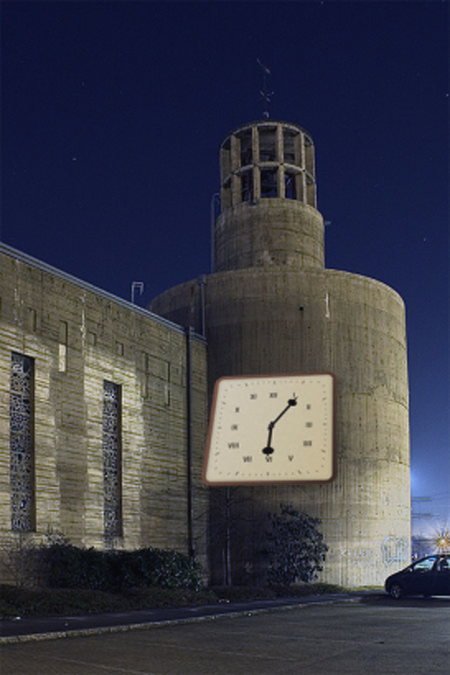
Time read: **6:06**
